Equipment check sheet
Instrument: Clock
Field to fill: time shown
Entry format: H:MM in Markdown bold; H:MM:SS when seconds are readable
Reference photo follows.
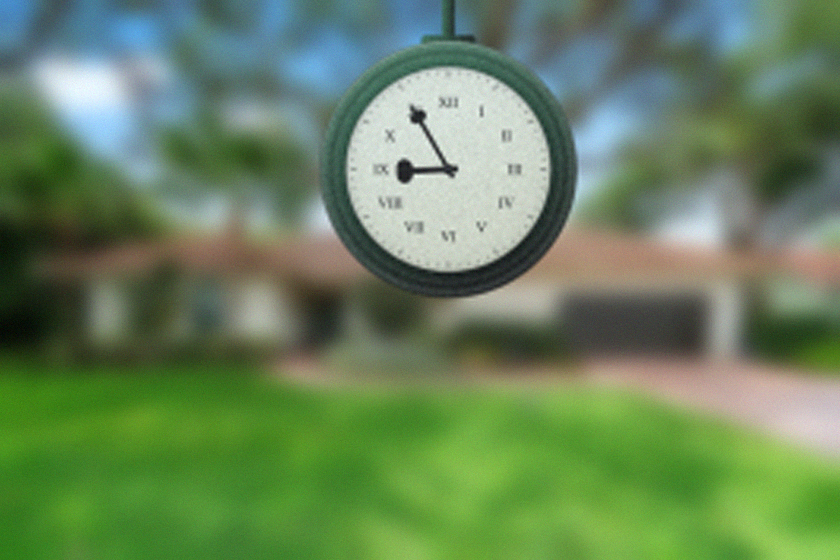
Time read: **8:55**
